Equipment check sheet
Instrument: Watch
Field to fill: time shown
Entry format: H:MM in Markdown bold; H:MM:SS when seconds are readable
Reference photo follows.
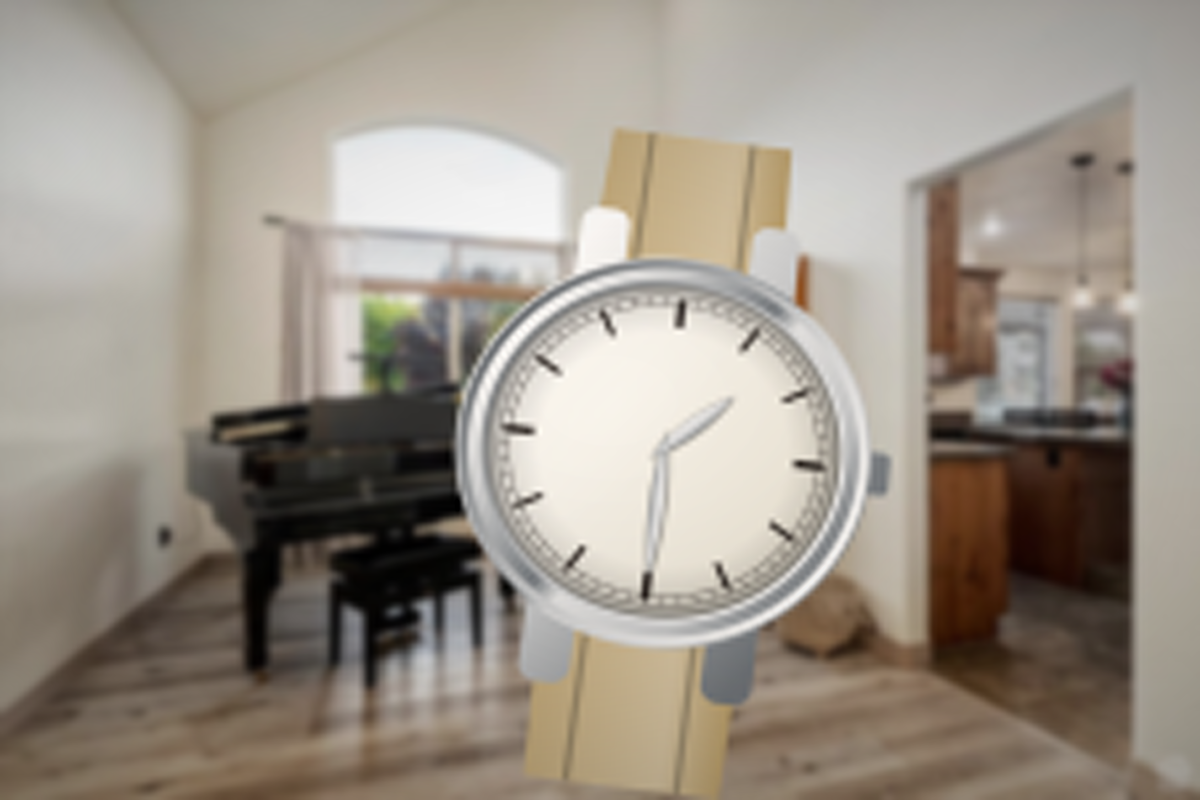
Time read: **1:30**
